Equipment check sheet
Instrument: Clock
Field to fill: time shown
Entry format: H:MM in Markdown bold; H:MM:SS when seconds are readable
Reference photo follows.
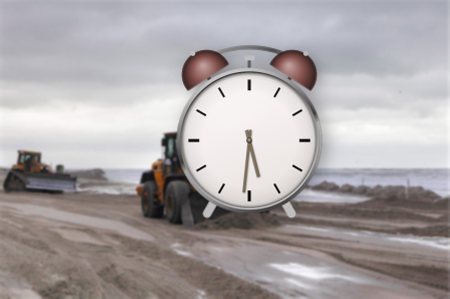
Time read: **5:31**
